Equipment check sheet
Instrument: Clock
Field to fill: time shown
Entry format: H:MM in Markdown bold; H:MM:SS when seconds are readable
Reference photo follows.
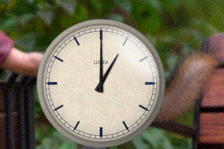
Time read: **1:00**
